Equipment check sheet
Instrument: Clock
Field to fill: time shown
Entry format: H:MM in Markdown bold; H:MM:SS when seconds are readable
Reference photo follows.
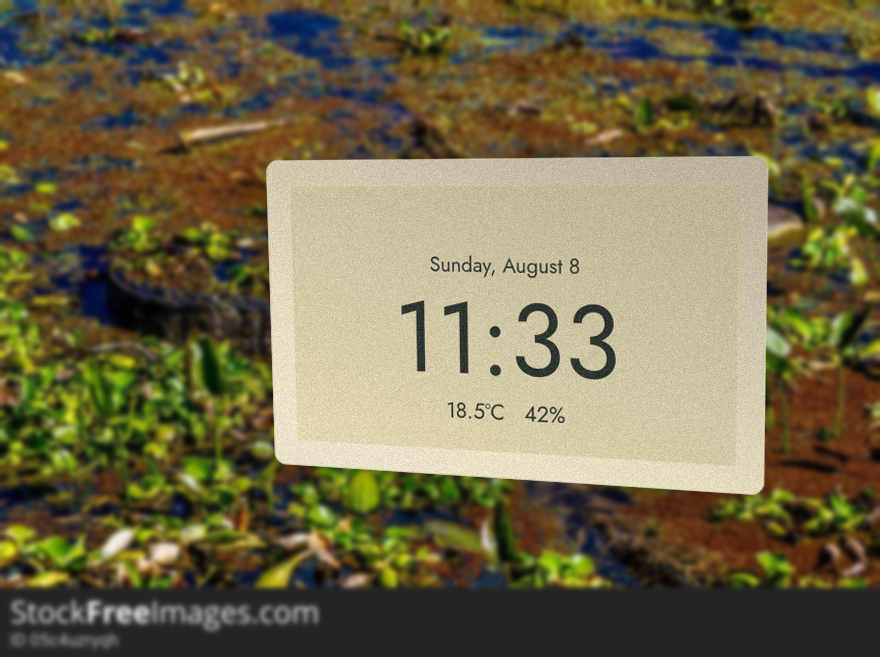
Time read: **11:33**
